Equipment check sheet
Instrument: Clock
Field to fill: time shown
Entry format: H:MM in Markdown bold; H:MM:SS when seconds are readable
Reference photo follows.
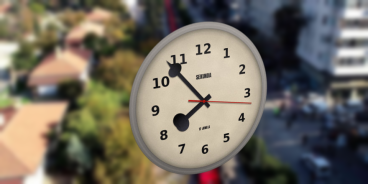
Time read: **7:53:17**
